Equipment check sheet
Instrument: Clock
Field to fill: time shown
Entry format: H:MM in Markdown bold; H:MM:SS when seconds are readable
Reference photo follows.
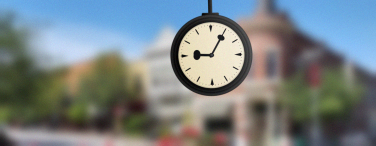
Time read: **9:05**
